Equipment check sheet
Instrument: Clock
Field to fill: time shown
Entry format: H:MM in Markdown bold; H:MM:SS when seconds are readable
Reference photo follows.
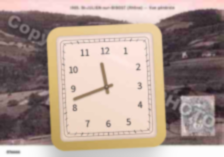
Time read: **11:42**
